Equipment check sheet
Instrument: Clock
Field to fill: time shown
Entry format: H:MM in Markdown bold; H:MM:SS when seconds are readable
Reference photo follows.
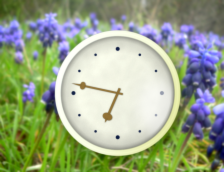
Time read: **6:47**
